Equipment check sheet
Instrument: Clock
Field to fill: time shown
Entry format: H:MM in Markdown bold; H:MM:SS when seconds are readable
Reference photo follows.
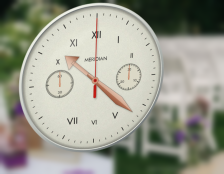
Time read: **10:22**
